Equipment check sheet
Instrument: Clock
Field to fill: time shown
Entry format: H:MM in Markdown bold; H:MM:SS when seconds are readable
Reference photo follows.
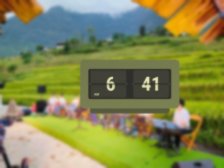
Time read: **6:41**
